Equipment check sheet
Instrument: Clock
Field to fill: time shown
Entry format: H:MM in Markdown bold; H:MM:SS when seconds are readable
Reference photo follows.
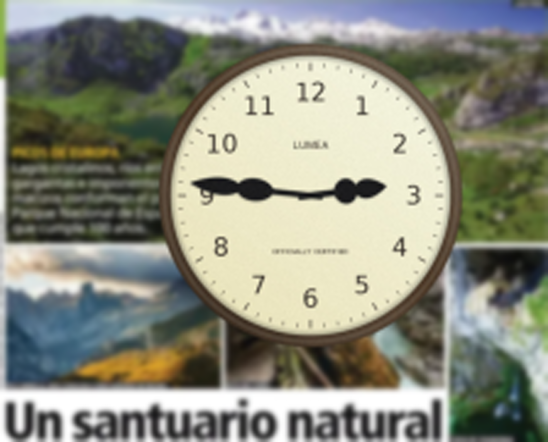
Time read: **2:46**
